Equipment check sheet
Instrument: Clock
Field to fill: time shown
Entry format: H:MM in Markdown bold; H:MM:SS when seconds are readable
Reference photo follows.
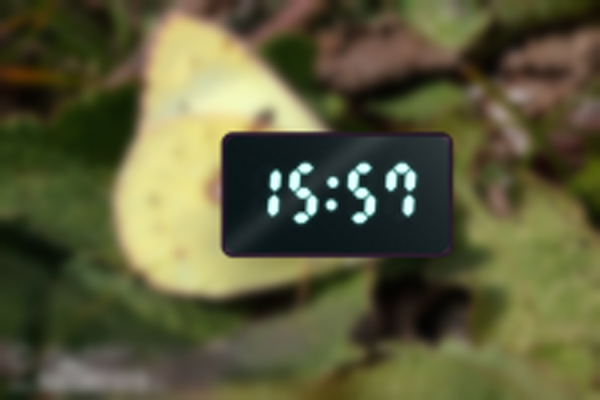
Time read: **15:57**
